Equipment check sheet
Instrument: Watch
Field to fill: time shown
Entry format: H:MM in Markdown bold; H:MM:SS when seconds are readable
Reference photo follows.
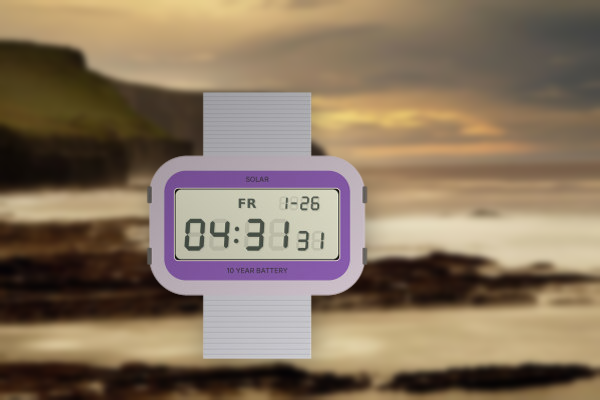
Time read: **4:31:31**
